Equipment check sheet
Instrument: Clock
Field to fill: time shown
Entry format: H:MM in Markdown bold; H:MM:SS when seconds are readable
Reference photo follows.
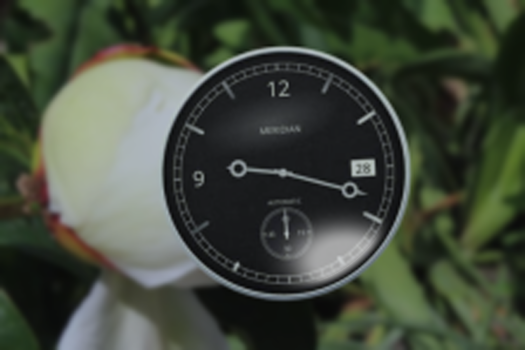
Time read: **9:18**
